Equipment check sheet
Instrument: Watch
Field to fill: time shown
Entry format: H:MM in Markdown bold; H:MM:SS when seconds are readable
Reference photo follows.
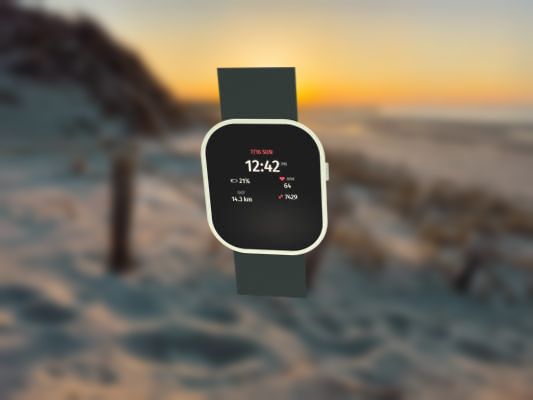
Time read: **12:42**
